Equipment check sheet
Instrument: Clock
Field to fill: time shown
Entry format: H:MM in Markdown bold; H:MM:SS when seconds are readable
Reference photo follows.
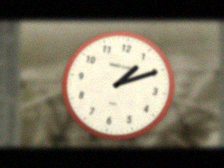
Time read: **1:10**
